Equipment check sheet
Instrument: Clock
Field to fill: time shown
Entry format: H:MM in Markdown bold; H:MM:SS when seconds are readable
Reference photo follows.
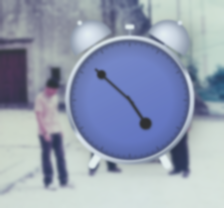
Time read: **4:52**
